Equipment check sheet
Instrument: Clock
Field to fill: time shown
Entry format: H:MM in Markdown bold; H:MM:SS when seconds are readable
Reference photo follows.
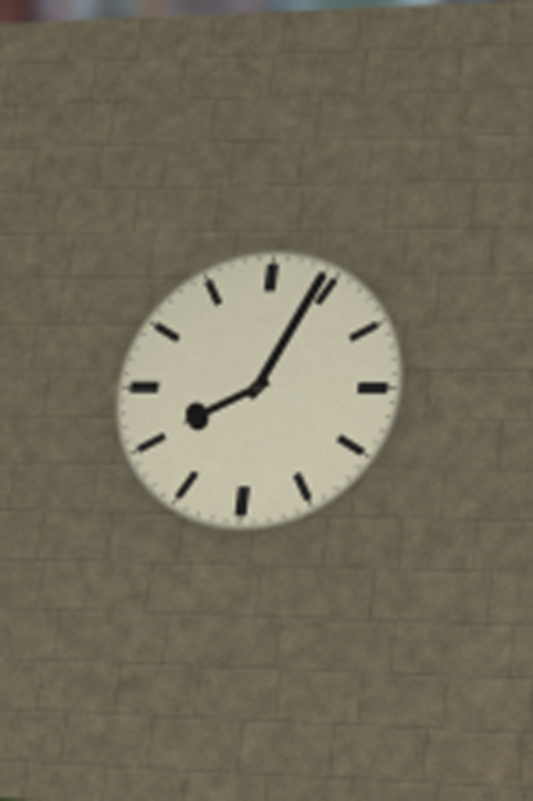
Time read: **8:04**
